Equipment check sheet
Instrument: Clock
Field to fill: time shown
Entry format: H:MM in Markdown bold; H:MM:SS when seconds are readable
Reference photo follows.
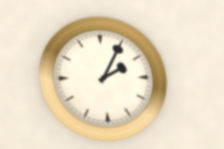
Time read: **2:05**
